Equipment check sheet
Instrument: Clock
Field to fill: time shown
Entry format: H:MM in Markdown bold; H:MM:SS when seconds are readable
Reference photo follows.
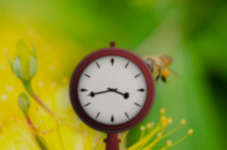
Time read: **3:43**
